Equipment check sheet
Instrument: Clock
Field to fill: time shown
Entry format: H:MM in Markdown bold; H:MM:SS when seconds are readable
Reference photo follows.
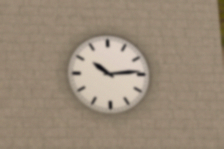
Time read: **10:14**
